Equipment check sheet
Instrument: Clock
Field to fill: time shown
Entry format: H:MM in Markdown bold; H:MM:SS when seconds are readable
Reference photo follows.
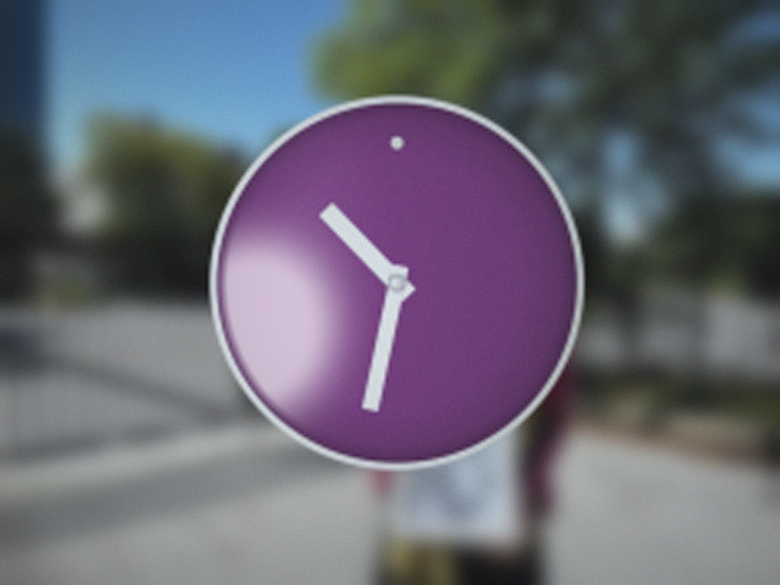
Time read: **10:32**
